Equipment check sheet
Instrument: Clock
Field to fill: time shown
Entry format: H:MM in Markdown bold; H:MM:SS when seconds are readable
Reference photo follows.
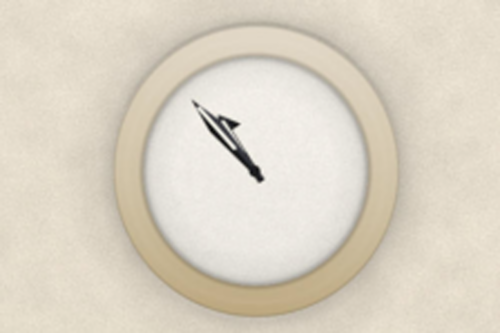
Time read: **10:53**
